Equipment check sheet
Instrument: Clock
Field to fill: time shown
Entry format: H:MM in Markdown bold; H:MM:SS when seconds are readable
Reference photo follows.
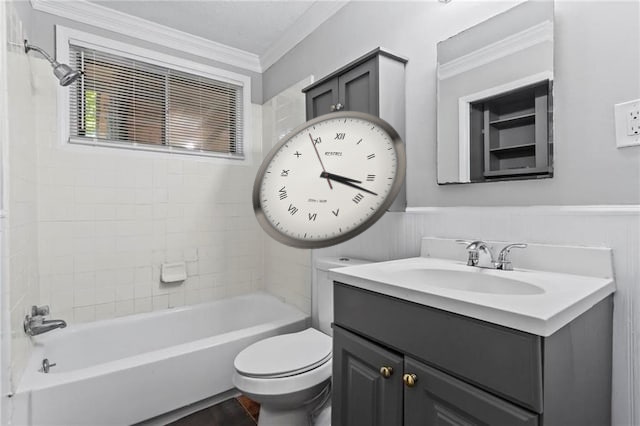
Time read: **3:17:54**
